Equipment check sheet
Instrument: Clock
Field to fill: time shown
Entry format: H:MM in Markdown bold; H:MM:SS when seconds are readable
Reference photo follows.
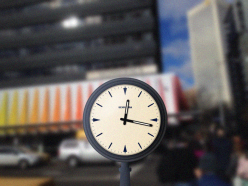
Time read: **12:17**
